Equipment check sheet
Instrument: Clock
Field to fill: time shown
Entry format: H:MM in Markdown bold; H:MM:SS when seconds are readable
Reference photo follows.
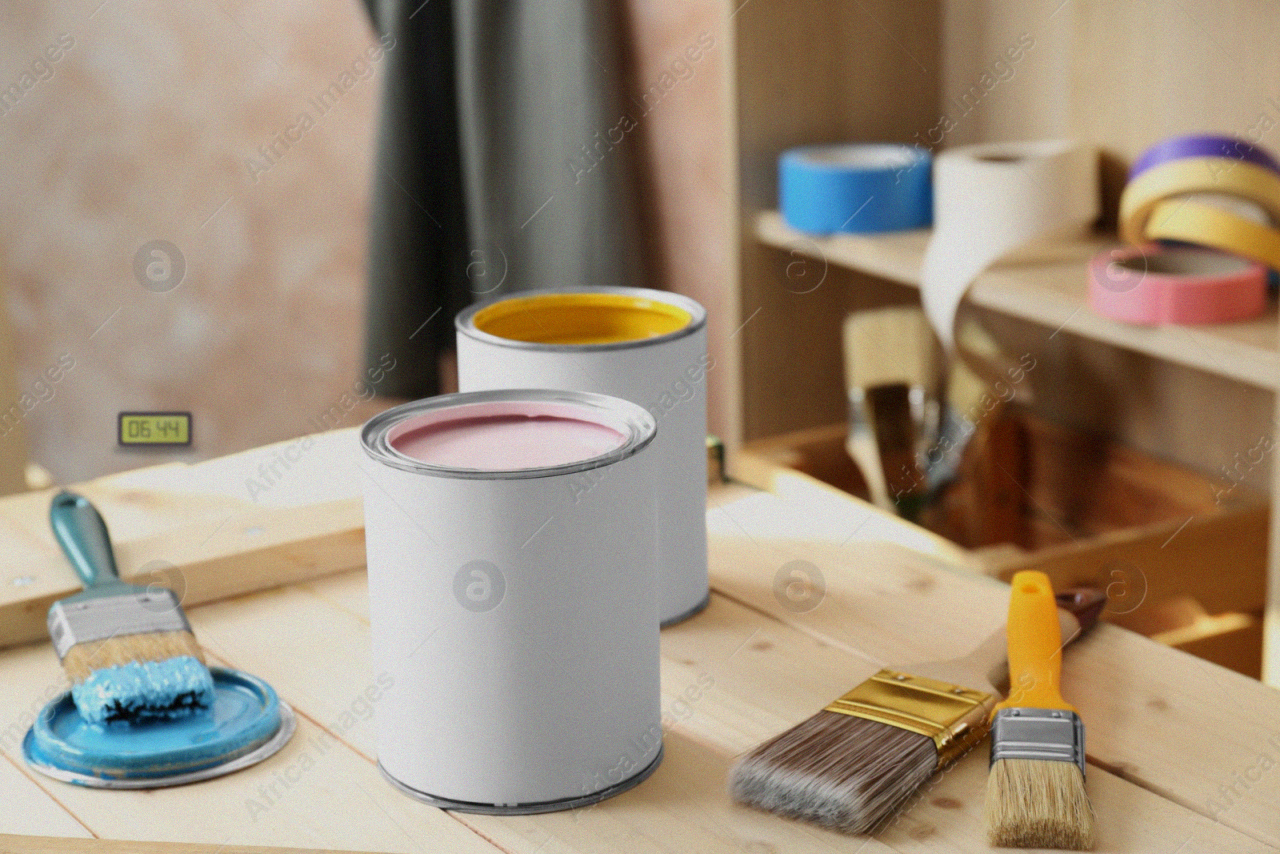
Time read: **6:44**
